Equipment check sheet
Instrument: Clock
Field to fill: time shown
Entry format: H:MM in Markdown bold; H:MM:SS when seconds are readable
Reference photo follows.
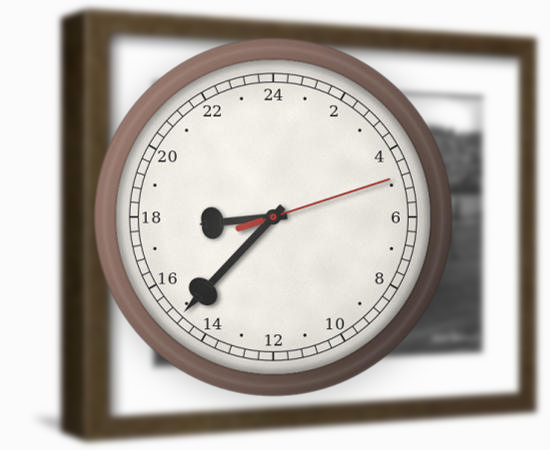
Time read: **17:37:12**
